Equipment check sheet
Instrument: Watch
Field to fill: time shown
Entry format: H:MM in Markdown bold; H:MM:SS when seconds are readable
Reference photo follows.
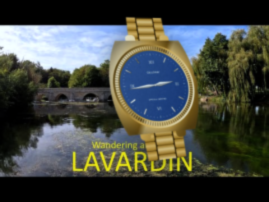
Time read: **2:44**
